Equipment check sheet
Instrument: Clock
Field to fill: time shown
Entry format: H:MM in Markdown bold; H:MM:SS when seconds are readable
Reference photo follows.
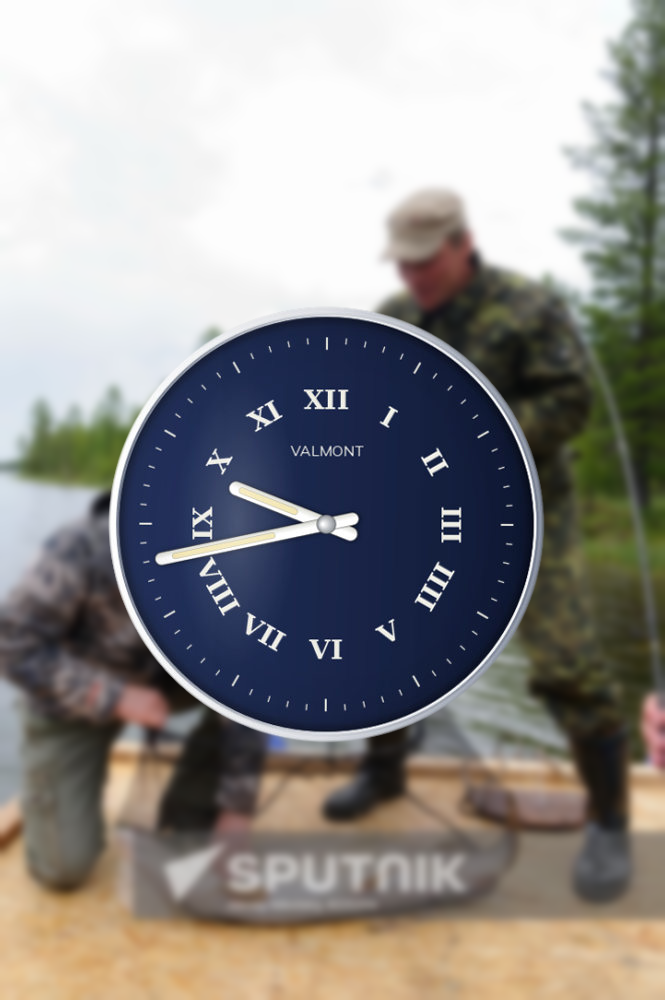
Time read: **9:43**
